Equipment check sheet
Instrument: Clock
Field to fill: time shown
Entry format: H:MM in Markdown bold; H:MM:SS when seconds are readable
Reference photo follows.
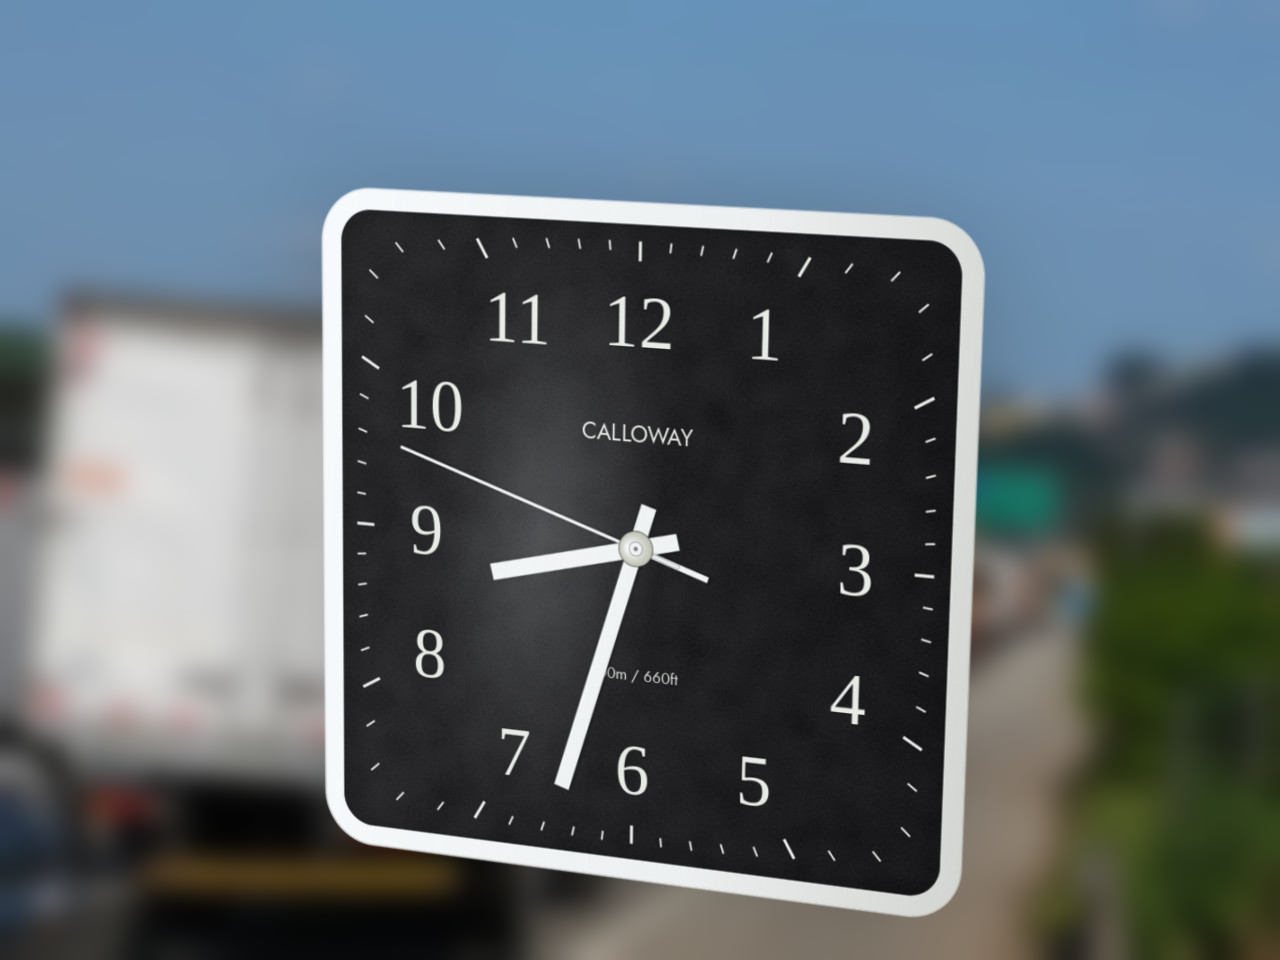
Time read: **8:32:48**
